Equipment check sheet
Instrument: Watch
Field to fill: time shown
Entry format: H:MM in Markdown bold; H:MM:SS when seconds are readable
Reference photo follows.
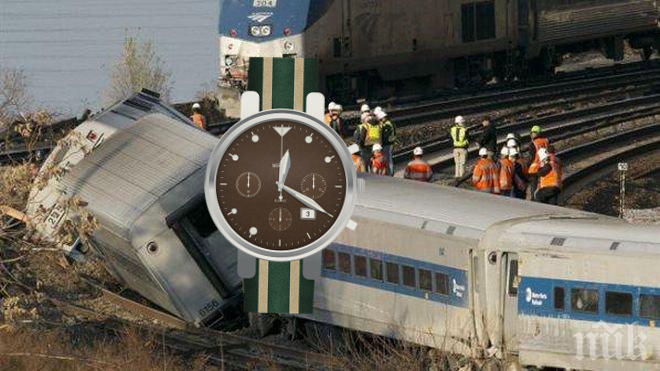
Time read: **12:20**
